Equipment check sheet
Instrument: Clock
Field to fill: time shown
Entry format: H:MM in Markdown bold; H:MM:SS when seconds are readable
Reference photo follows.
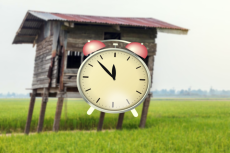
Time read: **11:53**
